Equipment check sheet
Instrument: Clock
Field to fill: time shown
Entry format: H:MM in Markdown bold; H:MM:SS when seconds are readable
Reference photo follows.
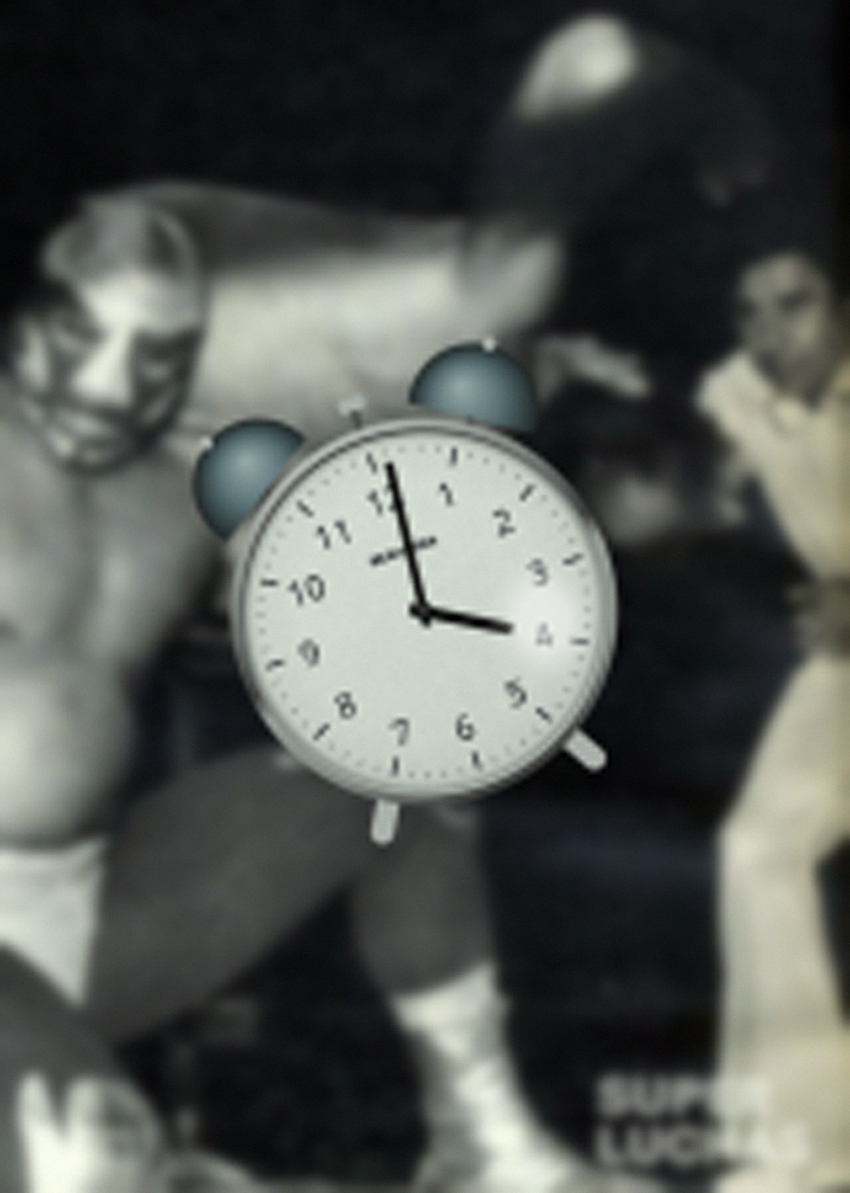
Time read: **4:01**
